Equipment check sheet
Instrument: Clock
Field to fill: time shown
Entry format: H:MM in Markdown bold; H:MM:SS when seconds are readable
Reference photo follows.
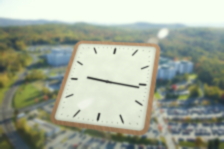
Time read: **9:16**
